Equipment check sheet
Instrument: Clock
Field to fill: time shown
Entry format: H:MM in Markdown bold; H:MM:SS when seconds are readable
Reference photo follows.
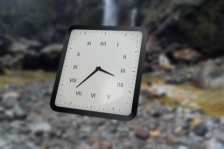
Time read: **3:37**
